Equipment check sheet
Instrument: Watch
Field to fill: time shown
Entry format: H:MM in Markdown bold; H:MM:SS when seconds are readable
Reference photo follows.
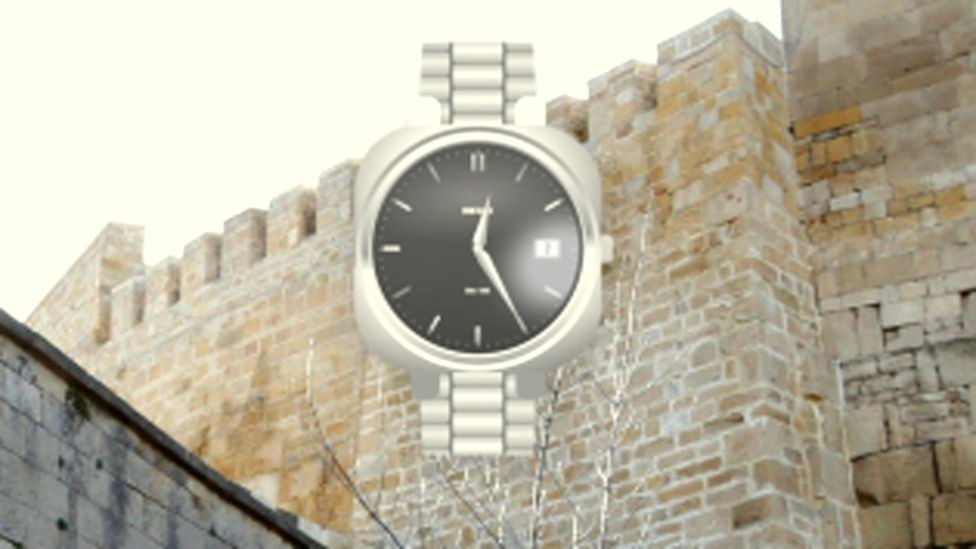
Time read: **12:25**
